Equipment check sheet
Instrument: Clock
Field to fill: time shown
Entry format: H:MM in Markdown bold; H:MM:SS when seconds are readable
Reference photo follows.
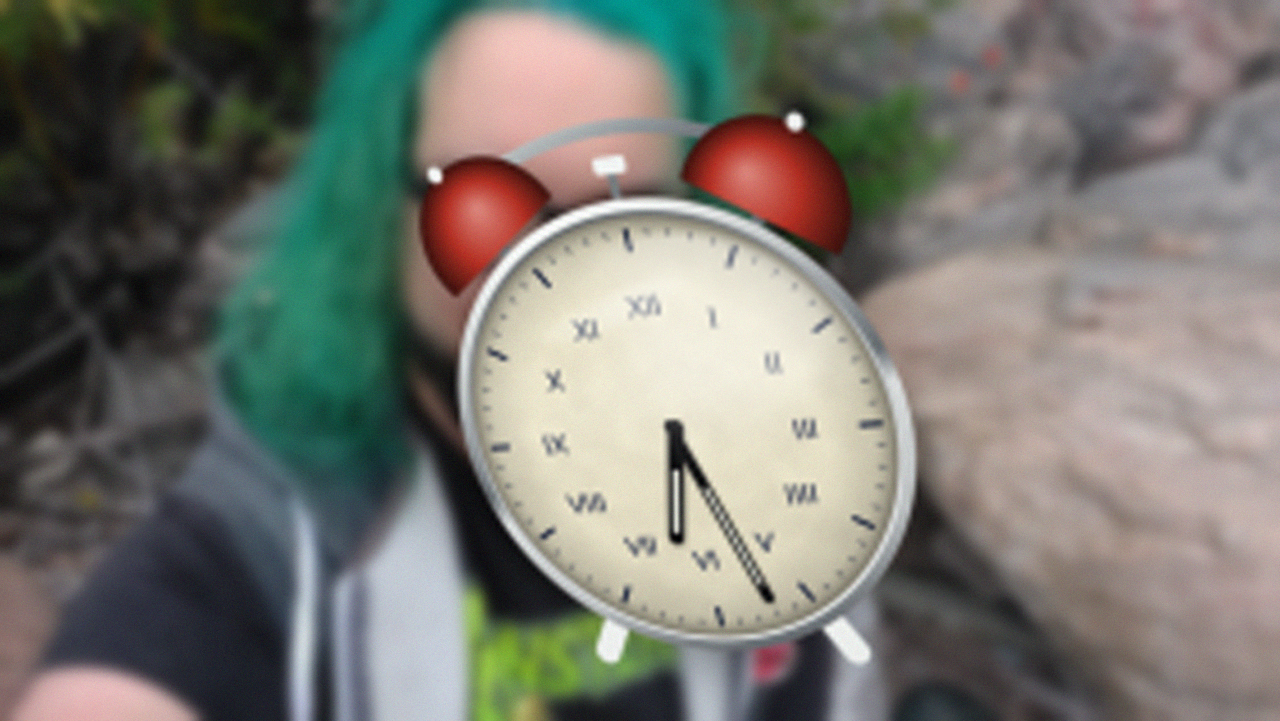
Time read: **6:27**
